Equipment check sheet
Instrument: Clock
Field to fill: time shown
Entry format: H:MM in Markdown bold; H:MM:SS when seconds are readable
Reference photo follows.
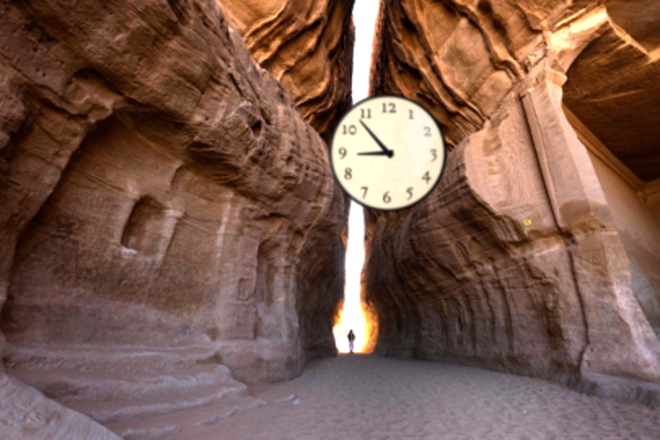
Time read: **8:53**
